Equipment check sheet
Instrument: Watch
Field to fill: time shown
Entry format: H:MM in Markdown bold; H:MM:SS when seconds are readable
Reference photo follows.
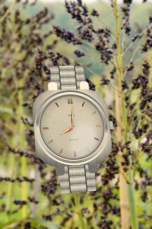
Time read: **8:01**
